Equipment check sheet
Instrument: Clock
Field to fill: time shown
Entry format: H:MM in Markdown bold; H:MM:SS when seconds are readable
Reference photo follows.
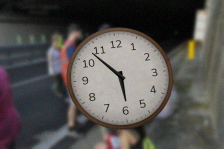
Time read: **5:53**
